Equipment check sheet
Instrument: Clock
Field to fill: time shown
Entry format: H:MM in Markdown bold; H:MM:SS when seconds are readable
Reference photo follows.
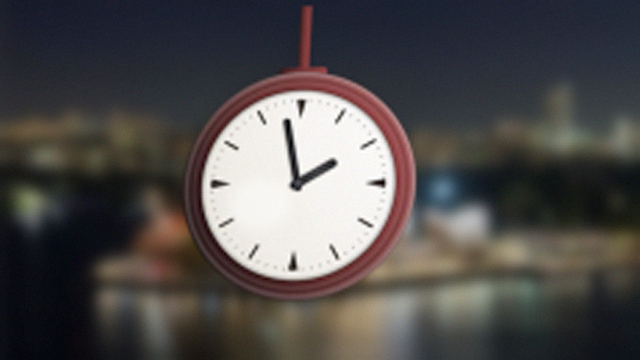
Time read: **1:58**
